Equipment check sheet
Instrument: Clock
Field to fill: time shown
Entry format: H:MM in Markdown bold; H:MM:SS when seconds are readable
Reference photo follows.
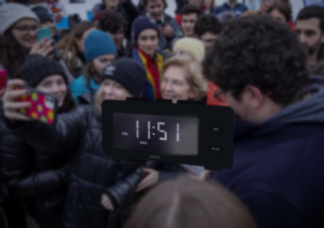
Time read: **11:51**
